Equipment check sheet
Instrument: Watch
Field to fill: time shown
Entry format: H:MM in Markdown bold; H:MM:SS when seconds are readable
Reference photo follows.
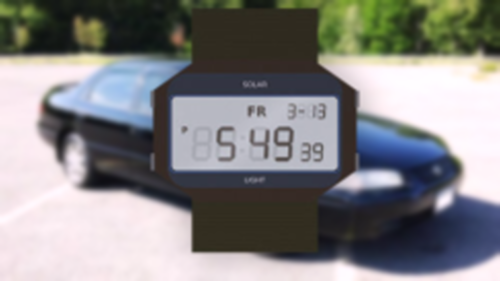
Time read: **5:49:39**
